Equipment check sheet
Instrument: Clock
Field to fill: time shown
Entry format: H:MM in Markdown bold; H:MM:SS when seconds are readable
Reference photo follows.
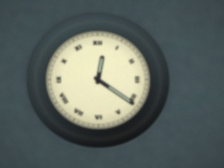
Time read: **12:21**
